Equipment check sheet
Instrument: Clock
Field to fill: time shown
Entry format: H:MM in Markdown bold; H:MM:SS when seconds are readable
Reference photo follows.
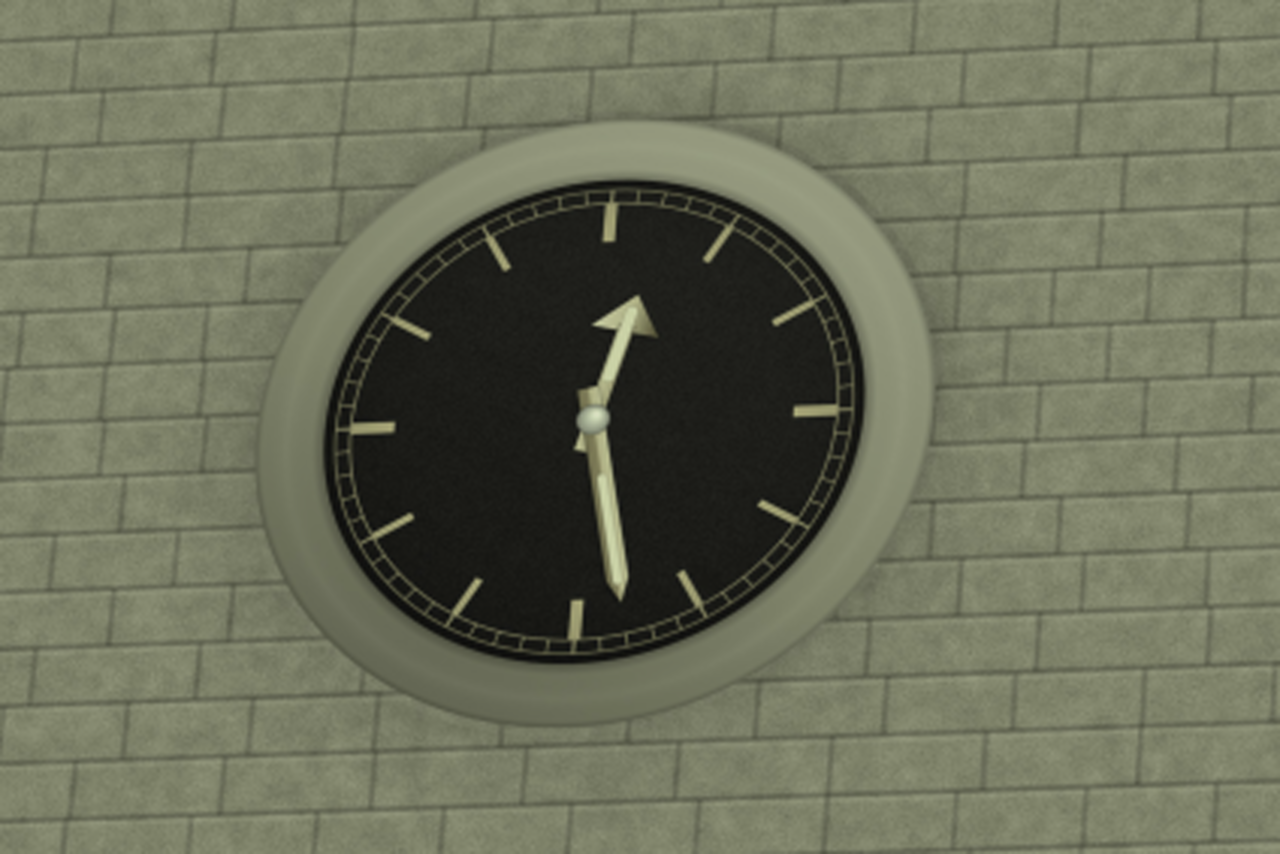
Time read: **12:28**
